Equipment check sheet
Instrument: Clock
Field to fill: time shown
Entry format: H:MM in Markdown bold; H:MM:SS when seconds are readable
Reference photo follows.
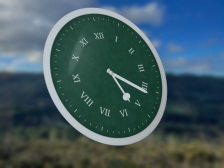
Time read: **5:21**
